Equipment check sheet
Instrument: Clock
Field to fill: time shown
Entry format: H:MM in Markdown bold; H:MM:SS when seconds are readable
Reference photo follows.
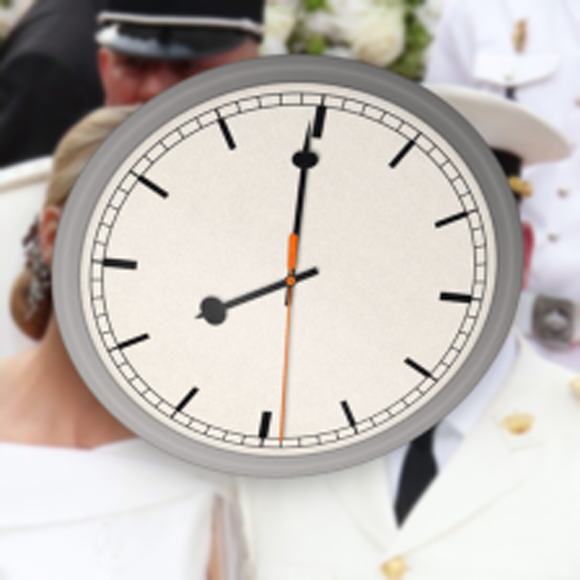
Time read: **7:59:29**
